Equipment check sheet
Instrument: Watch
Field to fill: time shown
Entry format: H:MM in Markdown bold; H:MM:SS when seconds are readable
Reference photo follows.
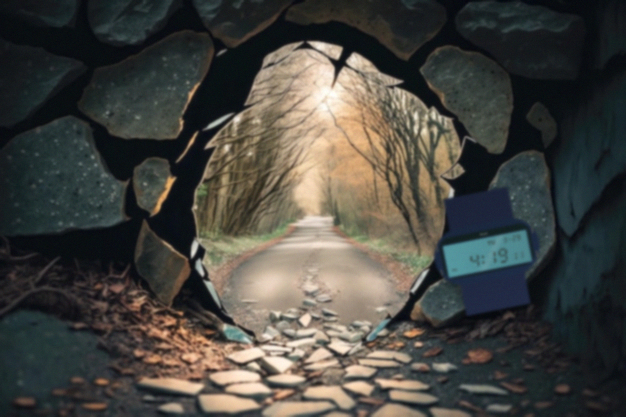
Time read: **4:19**
